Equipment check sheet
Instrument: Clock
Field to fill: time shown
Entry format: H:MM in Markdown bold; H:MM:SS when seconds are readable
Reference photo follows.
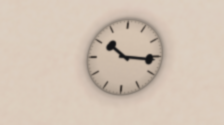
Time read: **10:16**
